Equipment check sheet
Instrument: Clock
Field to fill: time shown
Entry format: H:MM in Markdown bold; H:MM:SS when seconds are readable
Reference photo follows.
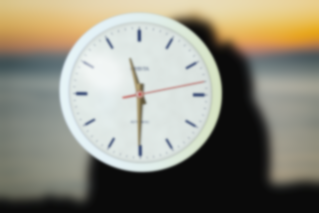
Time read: **11:30:13**
